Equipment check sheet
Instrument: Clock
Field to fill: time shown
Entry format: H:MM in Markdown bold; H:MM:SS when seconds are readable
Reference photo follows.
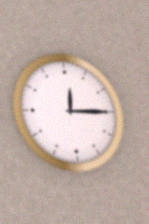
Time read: **12:15**
